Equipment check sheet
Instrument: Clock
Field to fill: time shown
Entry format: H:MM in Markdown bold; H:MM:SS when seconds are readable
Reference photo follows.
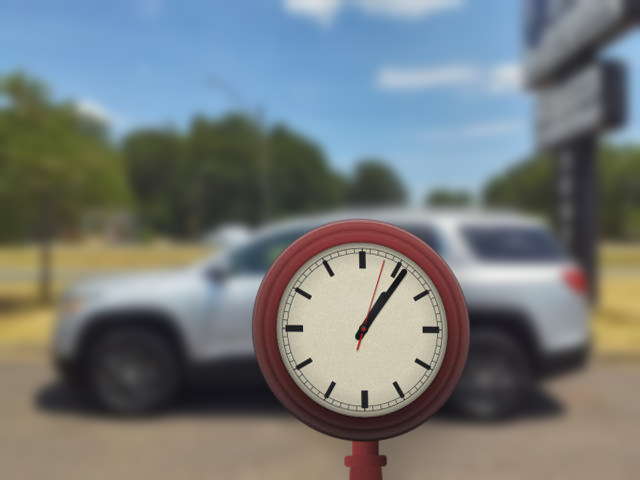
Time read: **1:06:03**
